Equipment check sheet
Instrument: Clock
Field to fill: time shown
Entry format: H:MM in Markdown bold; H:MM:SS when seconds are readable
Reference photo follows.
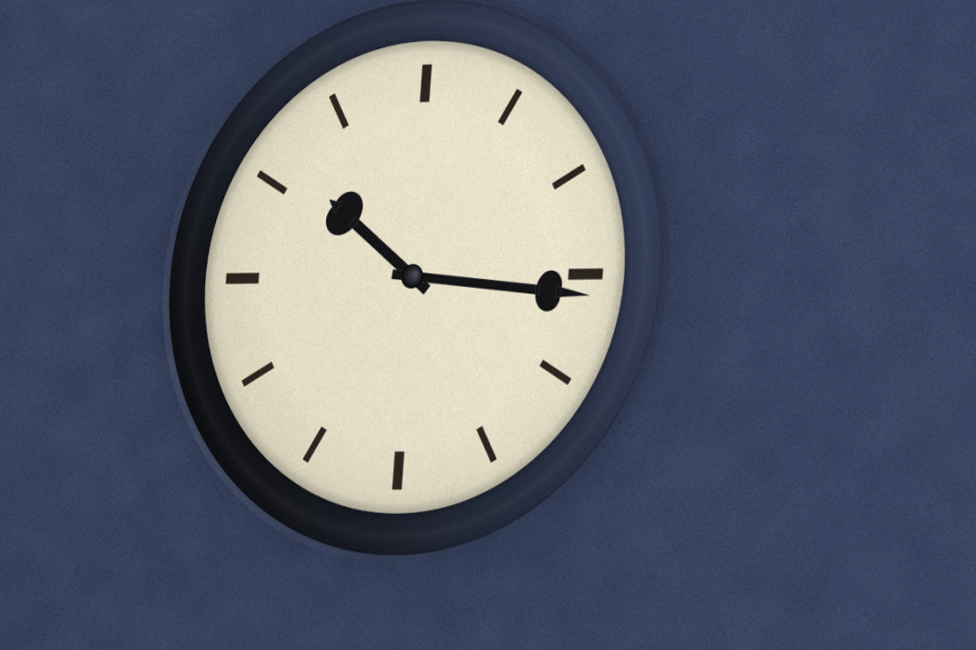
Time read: **10:16**
